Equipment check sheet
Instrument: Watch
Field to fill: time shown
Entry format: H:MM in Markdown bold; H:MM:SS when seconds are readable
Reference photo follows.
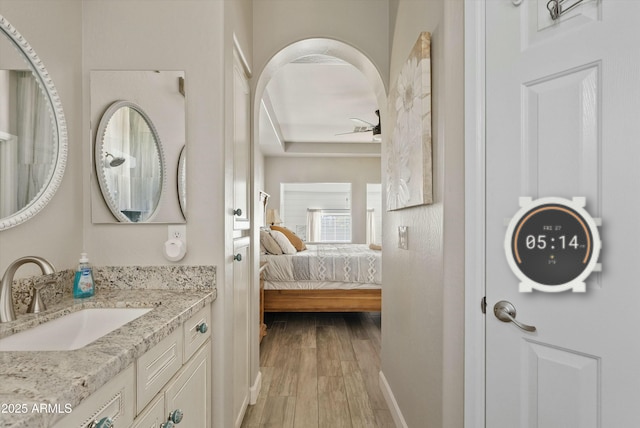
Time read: **5:14**
